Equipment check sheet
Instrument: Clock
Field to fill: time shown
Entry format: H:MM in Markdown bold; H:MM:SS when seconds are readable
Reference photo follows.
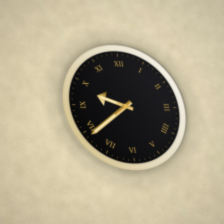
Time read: **9:39**
